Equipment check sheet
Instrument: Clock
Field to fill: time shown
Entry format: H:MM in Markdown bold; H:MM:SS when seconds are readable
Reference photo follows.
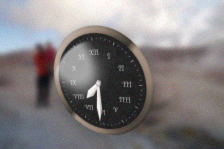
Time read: **7:31**
